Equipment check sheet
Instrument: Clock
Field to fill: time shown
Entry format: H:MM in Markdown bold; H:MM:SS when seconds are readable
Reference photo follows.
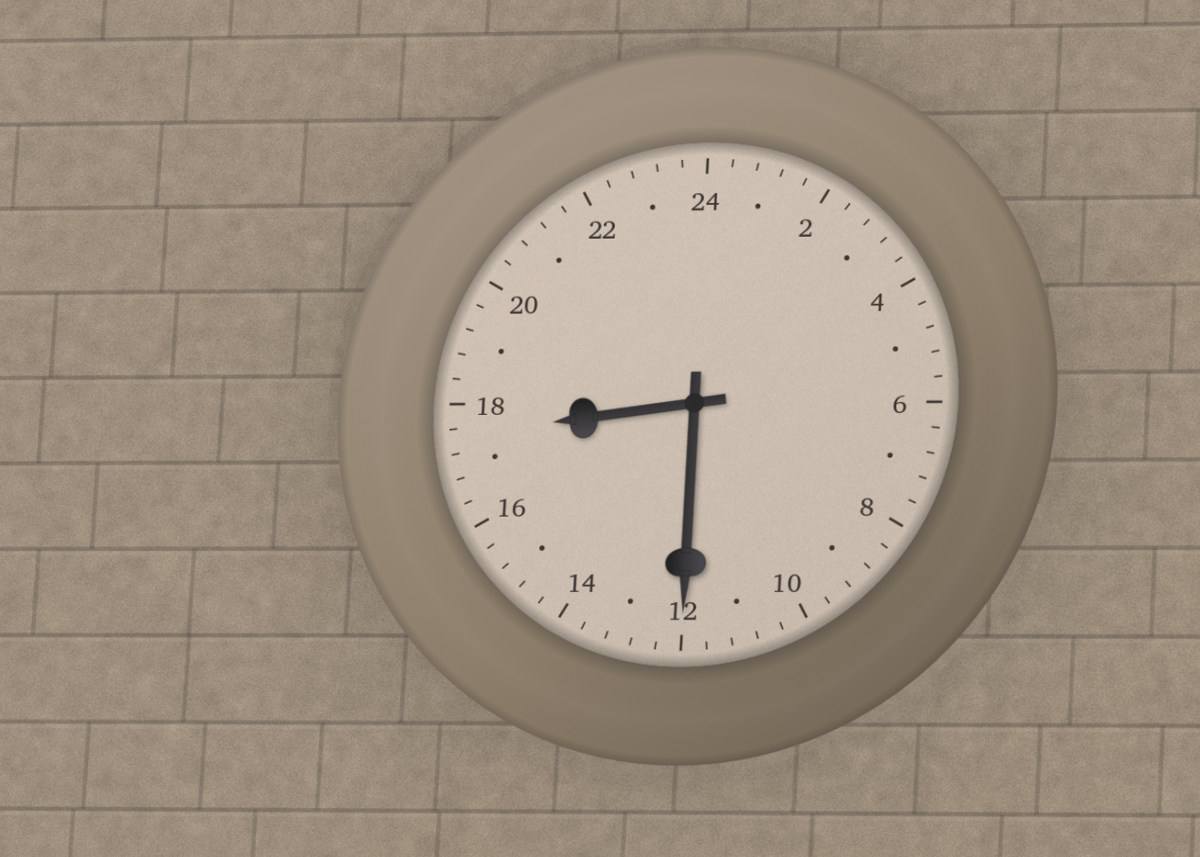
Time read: **17:30**
